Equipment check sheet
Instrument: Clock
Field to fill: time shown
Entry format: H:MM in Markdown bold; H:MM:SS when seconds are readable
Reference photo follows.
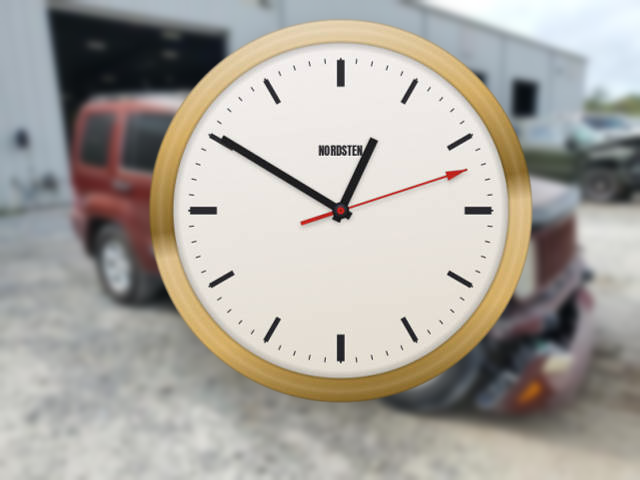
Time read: **12:50:12**
